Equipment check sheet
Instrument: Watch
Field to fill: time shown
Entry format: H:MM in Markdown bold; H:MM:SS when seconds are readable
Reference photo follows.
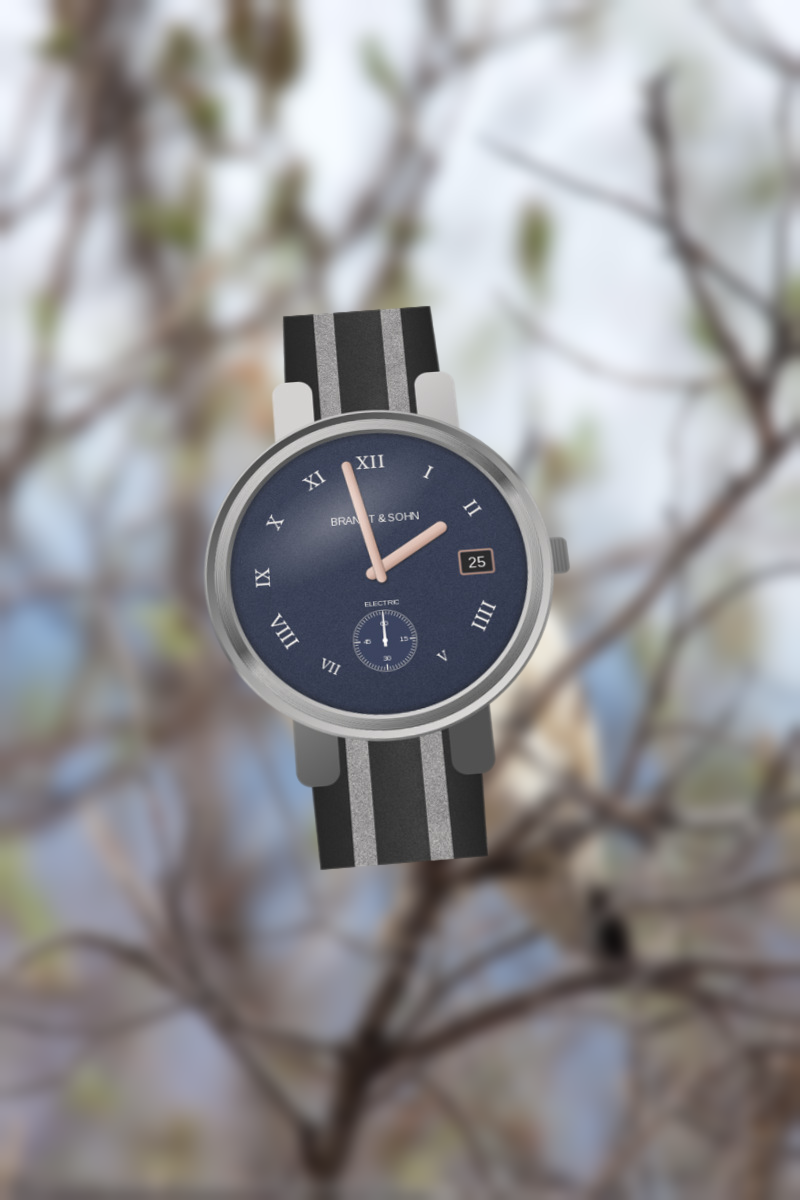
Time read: **1:58**
